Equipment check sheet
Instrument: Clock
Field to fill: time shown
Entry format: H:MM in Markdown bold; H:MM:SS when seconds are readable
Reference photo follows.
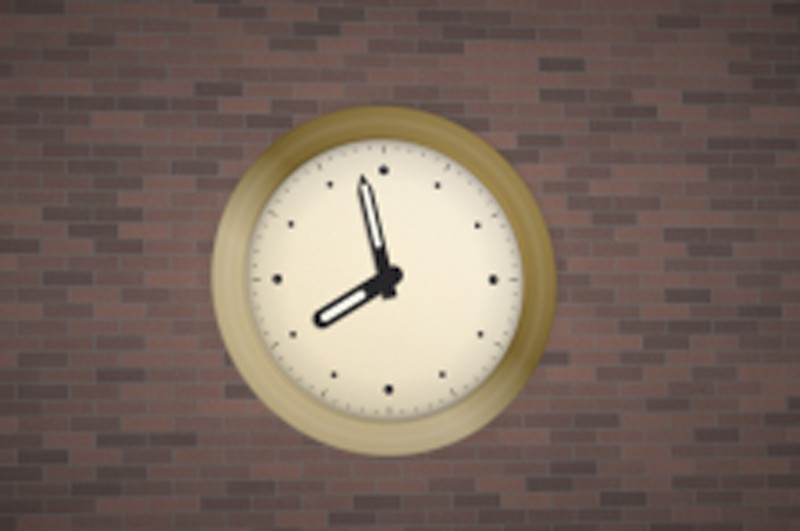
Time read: **7:58**
